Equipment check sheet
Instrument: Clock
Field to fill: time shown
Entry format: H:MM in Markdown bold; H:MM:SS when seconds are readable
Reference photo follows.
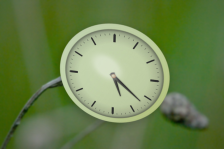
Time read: **5:22**
